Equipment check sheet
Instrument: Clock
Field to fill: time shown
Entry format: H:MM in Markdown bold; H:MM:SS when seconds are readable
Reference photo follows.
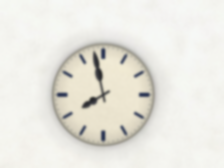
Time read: **7:58**
